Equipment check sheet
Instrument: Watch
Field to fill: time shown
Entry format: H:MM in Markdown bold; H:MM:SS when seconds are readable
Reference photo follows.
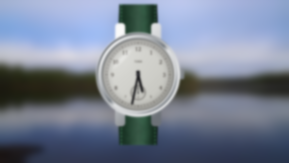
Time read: **5:32**
